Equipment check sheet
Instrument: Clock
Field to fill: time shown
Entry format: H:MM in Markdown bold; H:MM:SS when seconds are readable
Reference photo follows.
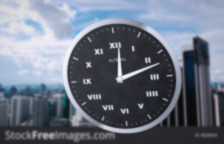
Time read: **12:12**
